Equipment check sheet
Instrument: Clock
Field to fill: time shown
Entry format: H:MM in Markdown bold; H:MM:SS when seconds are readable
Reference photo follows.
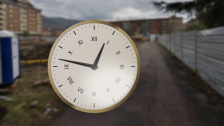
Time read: **12:47**
